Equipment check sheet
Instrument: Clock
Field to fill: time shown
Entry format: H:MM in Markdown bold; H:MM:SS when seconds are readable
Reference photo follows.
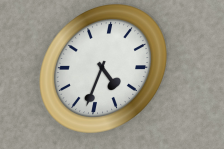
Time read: **4:32**
